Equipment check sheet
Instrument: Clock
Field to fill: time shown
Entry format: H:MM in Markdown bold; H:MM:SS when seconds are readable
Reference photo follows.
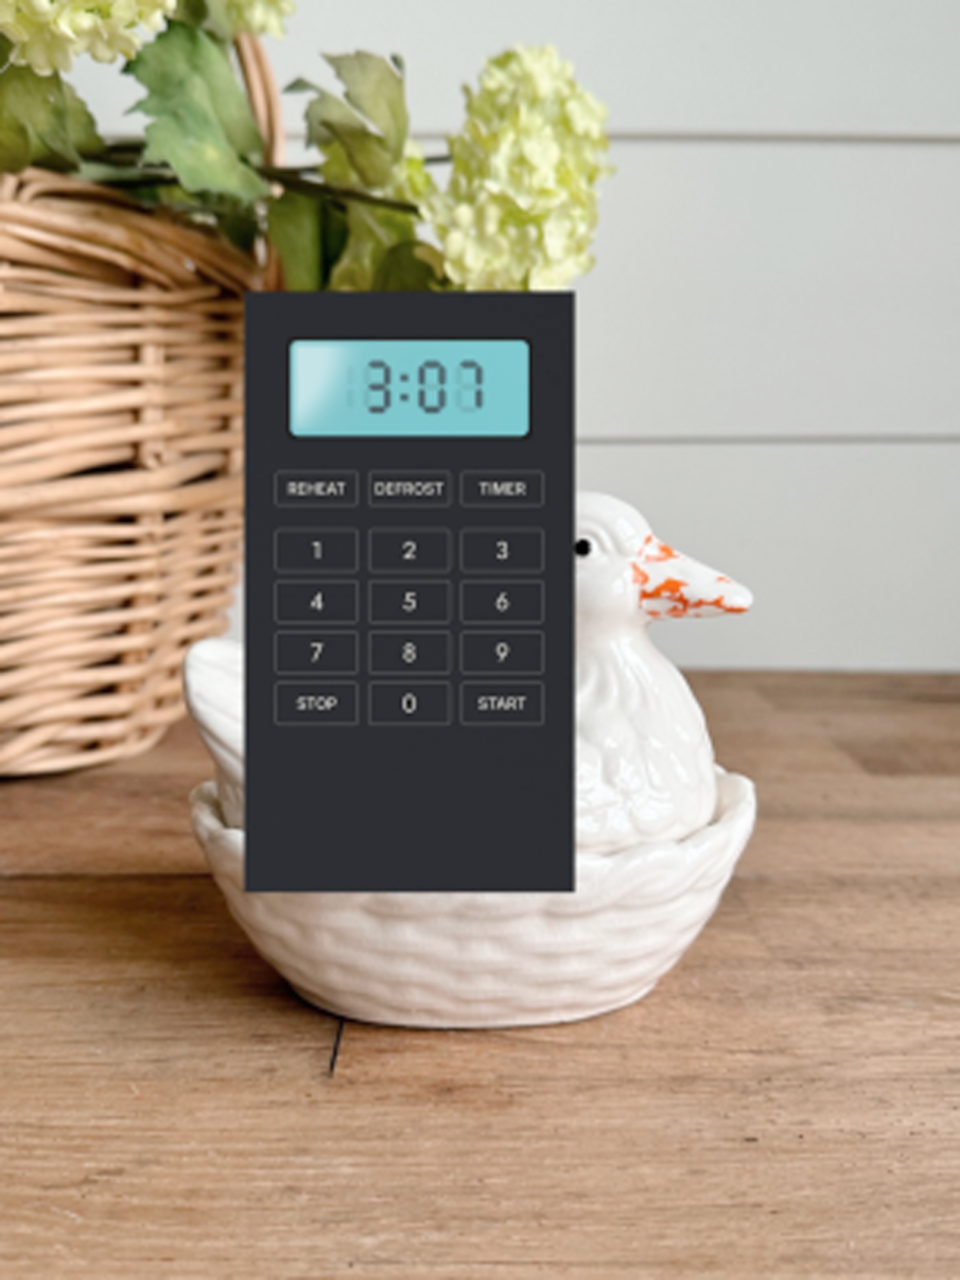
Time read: **3:07**
